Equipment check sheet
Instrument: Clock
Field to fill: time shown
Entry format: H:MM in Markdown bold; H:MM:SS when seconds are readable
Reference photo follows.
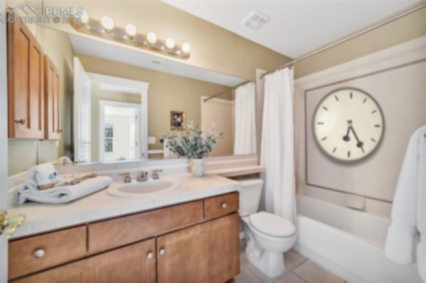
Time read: **6:25**
